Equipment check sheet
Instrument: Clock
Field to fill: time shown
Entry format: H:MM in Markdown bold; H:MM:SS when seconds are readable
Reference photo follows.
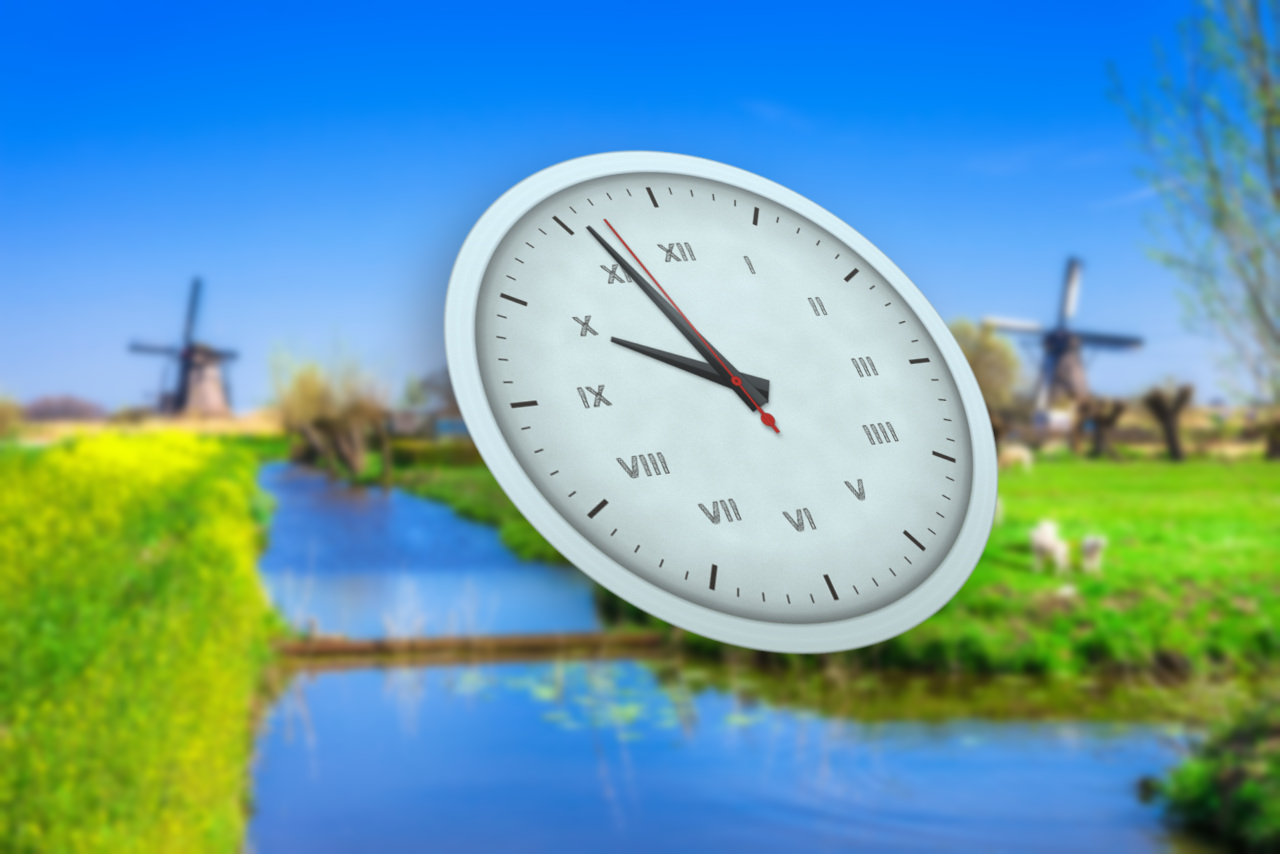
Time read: **9:55:57**
